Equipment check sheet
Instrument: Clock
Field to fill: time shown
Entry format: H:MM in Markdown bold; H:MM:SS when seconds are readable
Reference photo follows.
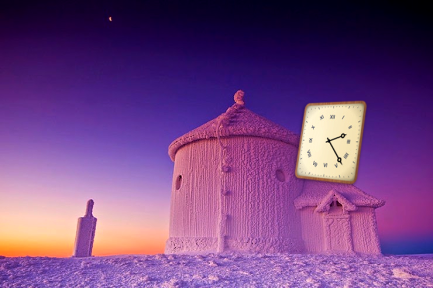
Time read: **2:23**
